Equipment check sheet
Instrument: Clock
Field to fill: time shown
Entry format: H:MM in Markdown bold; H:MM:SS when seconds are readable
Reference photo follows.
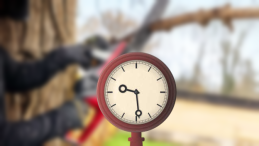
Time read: **9:29**
